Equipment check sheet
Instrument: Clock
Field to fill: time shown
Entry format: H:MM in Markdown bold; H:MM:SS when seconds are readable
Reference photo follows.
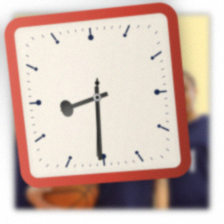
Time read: **8:30:31**
